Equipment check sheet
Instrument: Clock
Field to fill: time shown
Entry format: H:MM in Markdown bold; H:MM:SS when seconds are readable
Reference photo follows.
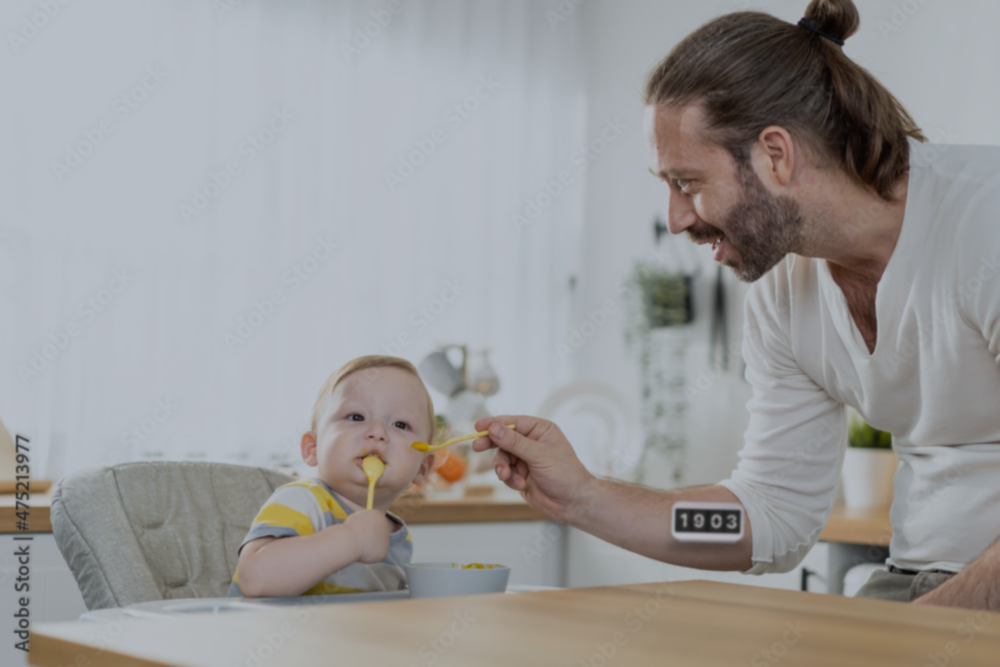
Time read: **19:03**
